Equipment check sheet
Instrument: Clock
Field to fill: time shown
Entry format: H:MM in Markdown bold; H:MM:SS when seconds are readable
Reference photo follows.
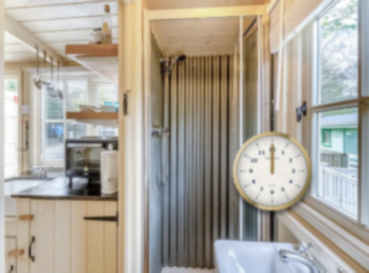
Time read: **12:00**
